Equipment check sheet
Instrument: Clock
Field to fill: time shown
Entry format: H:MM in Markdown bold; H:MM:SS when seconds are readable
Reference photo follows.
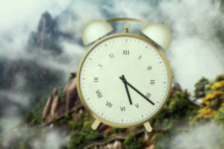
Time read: **5:21**
